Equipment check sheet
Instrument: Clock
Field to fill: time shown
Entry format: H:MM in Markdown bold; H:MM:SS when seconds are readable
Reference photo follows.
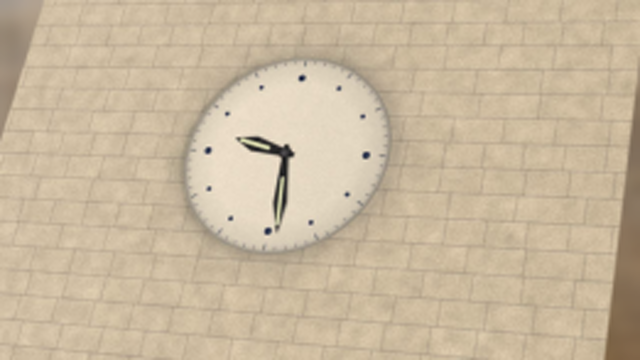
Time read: **9:29**
